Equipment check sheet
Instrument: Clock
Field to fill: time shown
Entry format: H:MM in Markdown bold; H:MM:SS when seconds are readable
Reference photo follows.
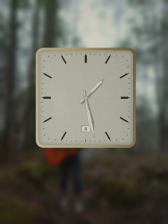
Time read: **1:28**
